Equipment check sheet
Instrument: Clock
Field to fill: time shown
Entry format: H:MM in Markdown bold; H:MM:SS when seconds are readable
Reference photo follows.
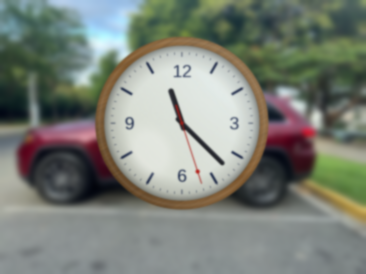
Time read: **11:22:27**
